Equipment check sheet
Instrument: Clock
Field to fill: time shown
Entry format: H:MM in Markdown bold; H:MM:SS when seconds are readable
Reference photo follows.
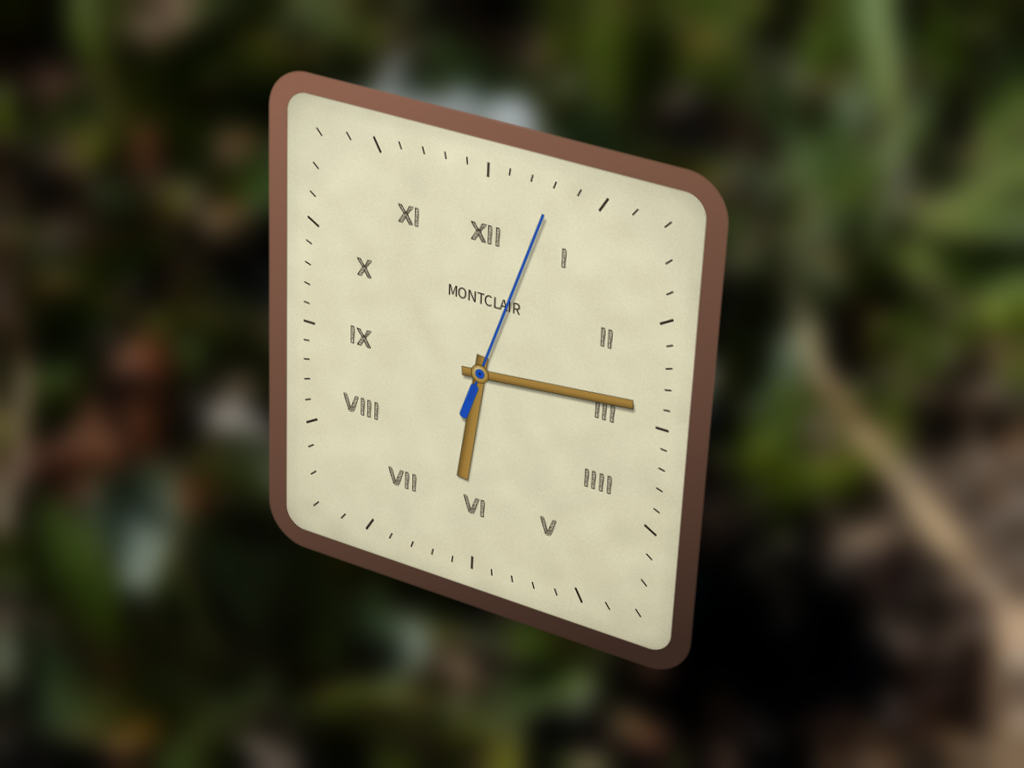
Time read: **6:14:03**
